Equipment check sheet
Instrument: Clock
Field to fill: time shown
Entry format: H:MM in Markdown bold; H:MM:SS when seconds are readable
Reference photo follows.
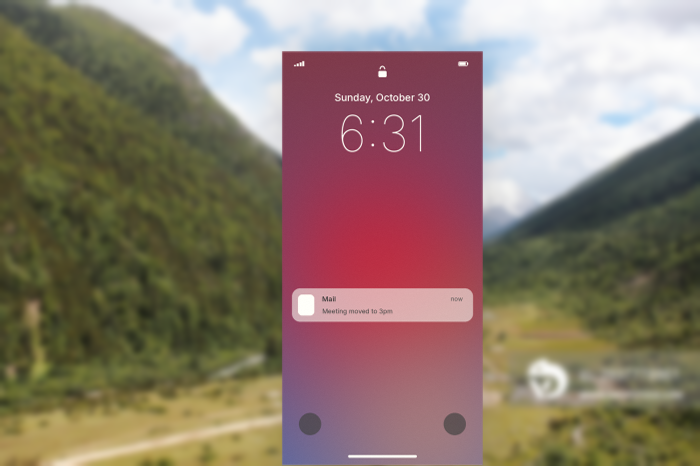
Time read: **6:31**
